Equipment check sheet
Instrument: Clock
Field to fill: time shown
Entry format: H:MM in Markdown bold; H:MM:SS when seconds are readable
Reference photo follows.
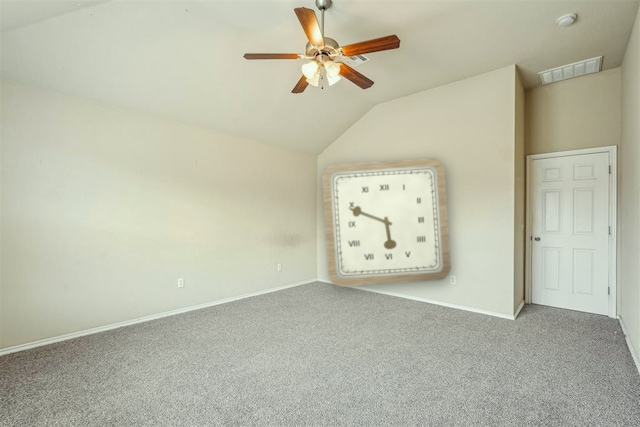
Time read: **5:49**
